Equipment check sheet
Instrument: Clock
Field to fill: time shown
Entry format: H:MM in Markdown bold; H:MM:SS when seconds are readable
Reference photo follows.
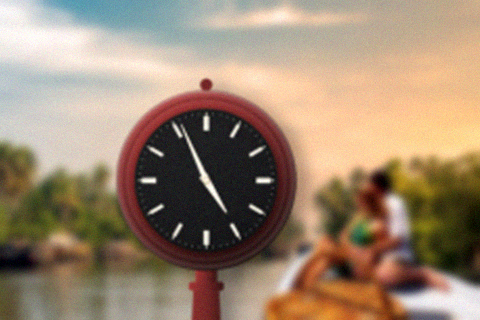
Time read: **4:56**
